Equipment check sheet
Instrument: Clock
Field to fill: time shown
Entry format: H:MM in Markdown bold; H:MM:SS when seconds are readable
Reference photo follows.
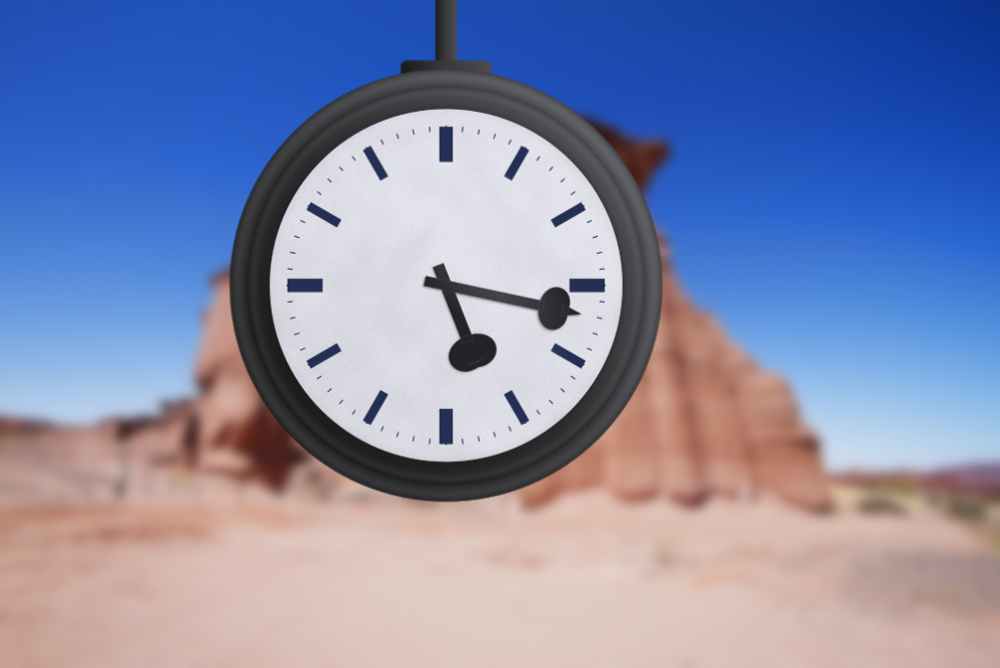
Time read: **5:17**
